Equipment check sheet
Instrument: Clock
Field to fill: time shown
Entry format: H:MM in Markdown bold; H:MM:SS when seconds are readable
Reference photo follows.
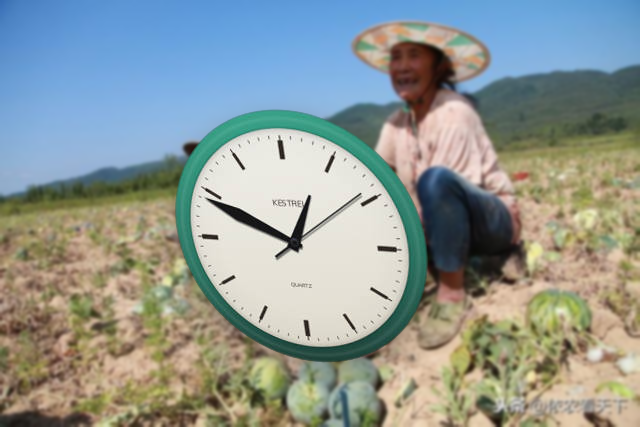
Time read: **12:49:09**
